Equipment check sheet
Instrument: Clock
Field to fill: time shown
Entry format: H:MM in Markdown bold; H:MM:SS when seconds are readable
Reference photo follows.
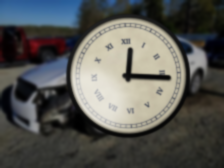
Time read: **12:16**
